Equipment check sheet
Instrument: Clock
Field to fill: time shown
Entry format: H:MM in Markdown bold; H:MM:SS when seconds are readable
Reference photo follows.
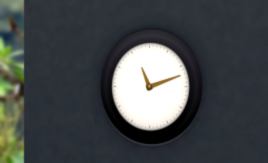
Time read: **11:12**
